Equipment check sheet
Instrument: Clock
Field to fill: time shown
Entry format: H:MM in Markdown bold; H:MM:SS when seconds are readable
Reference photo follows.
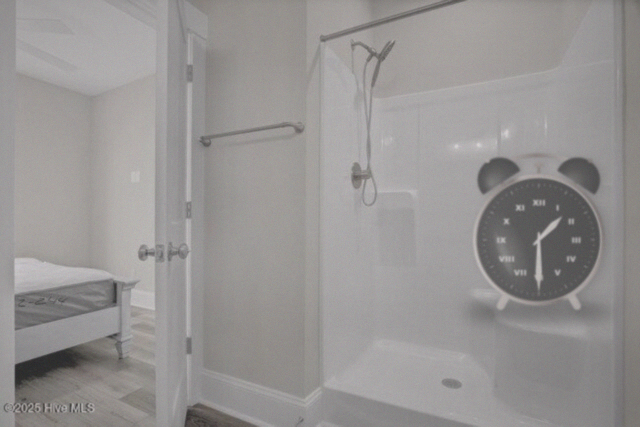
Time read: **1:30**
